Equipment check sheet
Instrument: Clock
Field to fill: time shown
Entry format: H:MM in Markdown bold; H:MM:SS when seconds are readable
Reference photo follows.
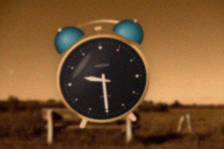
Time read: **9:30**
